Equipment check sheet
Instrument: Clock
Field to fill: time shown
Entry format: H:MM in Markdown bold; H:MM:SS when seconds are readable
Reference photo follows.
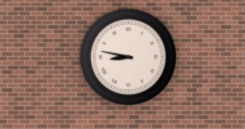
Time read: **8:47**
